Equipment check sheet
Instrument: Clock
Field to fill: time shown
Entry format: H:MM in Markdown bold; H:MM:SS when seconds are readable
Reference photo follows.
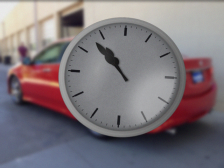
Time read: **10:53**
